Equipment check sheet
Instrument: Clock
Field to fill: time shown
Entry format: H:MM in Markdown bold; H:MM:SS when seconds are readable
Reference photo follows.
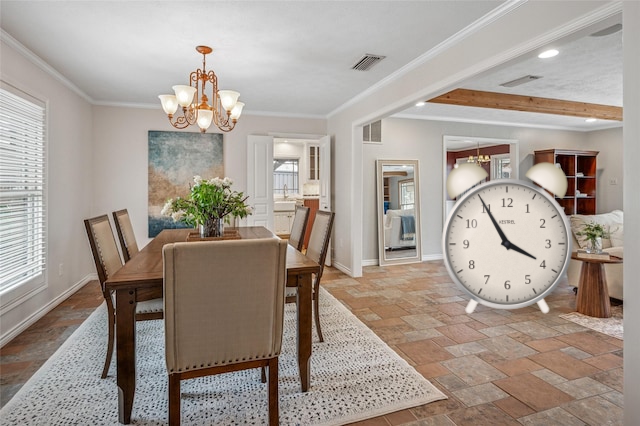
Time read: **3:55**
